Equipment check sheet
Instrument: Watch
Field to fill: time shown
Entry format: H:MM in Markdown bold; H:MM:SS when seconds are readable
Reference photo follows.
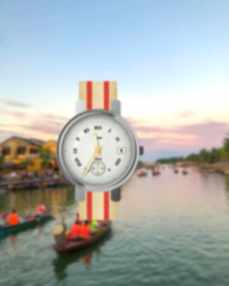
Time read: **11:35**
